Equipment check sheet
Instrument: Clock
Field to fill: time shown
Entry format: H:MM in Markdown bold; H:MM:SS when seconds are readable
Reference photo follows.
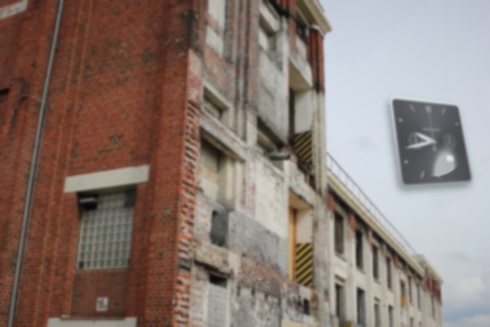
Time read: **9:43**
